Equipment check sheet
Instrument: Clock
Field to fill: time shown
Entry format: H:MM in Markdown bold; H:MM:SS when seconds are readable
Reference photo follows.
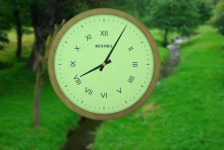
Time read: **8:05**
